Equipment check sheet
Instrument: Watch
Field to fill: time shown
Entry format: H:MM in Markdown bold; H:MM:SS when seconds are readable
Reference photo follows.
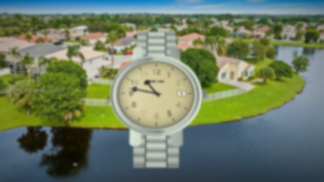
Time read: **10:47**
